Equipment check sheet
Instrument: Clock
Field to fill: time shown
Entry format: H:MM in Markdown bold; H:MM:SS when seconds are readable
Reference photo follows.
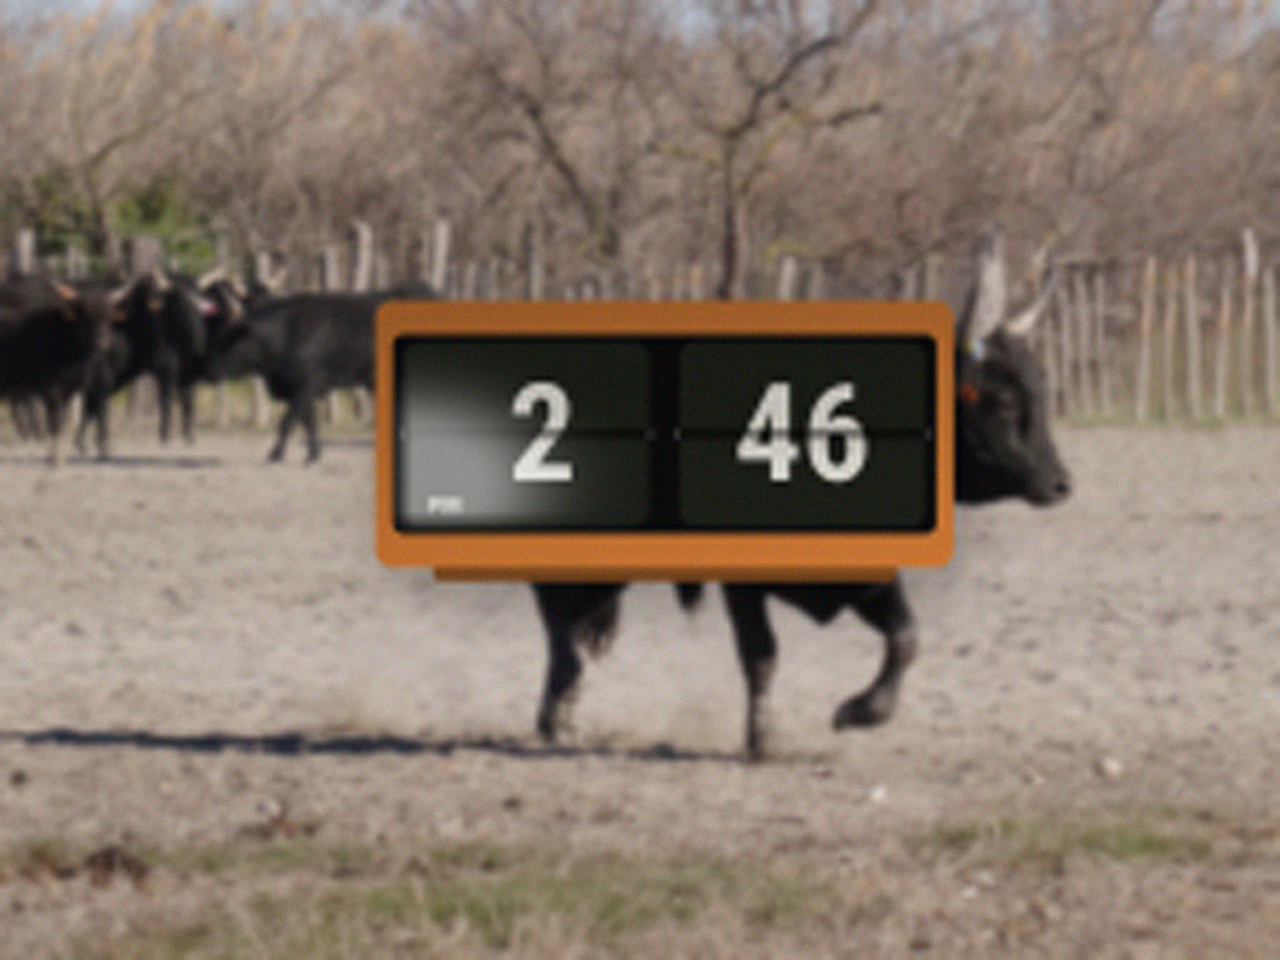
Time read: **2:46**
